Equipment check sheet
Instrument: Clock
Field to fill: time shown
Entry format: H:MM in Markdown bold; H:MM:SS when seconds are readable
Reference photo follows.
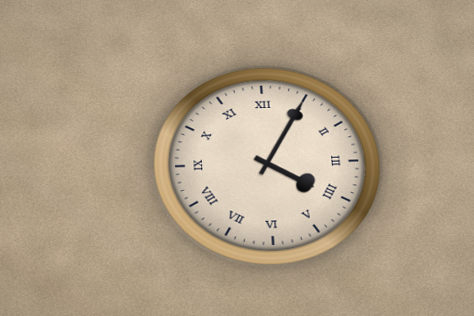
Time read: **4:05**
